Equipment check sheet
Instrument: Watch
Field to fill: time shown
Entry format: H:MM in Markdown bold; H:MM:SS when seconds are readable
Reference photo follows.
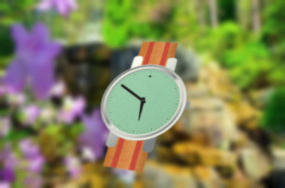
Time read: **5:50**
